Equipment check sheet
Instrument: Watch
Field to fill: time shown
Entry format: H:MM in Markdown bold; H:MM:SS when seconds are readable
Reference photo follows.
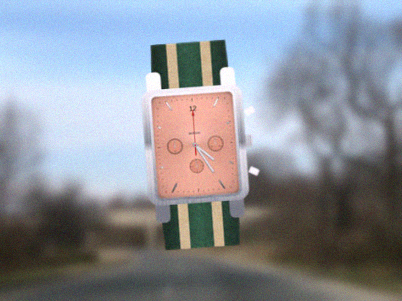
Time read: **4:25**
